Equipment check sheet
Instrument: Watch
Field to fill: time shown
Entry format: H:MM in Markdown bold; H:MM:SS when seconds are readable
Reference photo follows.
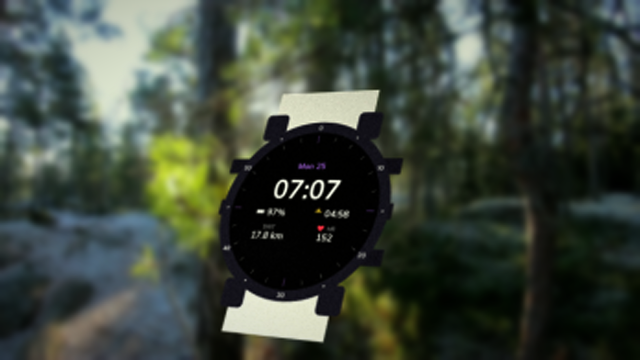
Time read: **7:07**
